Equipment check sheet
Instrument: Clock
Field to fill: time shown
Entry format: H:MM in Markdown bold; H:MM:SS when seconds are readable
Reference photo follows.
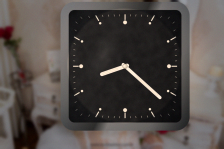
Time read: **8:22**
